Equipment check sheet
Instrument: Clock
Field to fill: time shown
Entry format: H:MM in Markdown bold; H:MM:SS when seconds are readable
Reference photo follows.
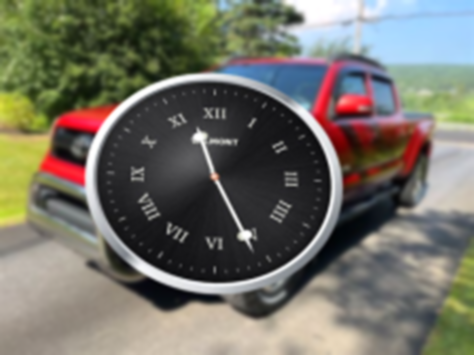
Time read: **11:26**
